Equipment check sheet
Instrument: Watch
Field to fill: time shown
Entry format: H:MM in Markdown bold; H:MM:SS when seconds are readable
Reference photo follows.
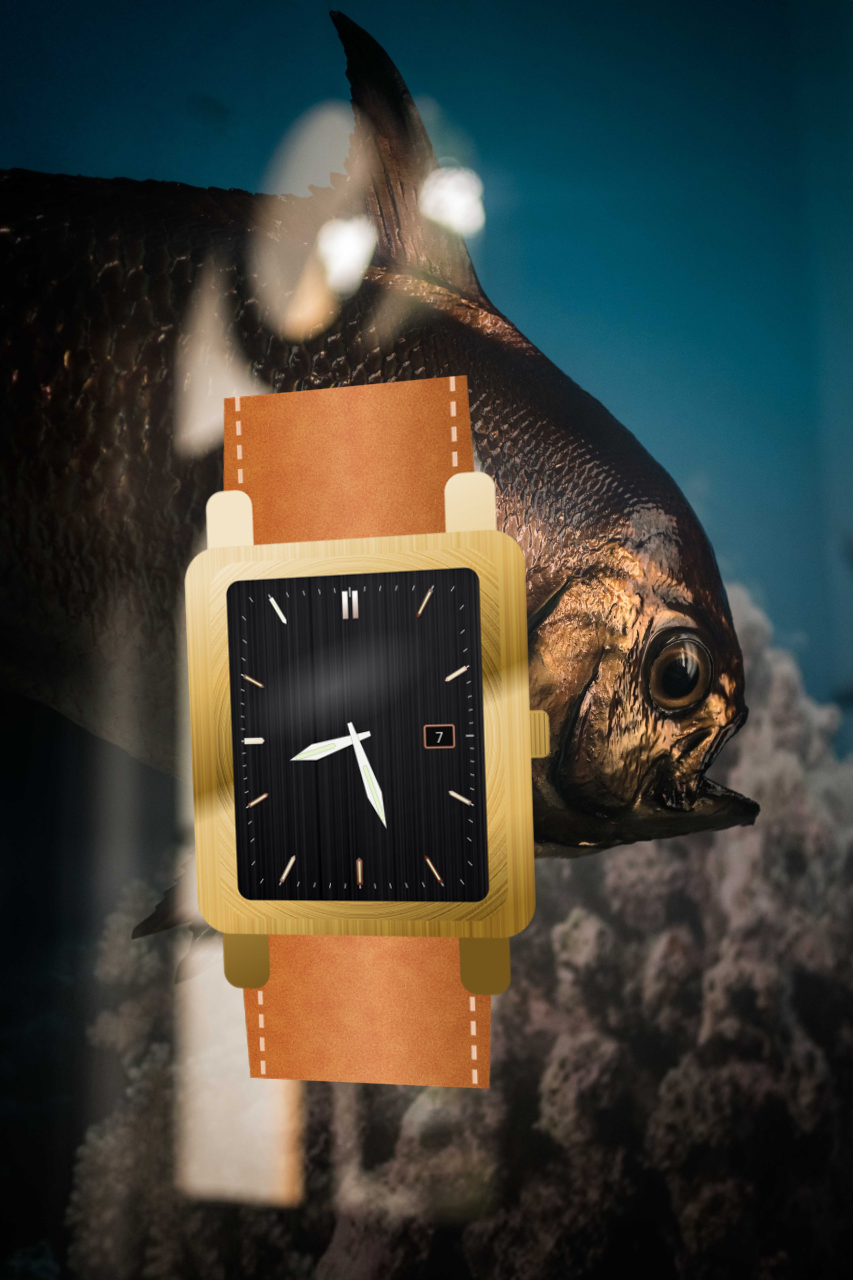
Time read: **8:27**
